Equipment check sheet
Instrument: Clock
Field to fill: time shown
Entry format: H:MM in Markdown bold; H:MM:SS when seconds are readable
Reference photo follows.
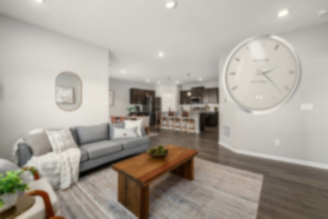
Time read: **2:22**
